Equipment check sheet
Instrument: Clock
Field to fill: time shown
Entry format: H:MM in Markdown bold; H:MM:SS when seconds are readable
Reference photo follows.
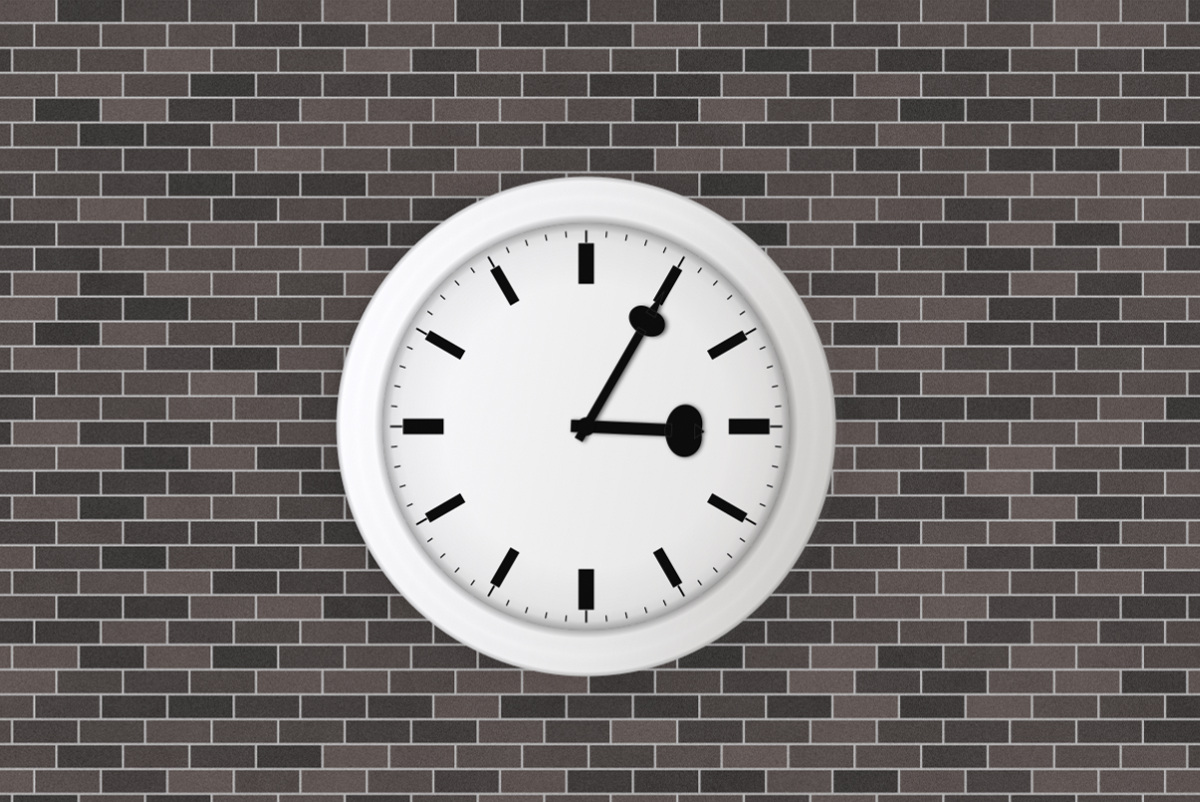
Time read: **3:05**
